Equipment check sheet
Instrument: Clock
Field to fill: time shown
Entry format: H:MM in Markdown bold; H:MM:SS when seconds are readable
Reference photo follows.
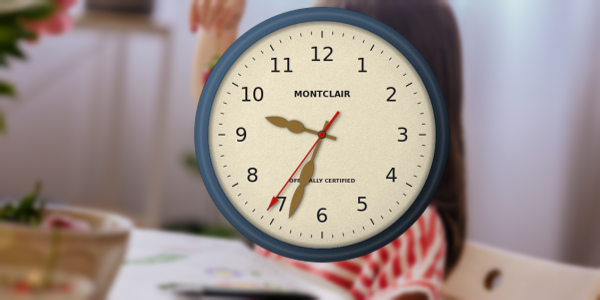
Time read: **9:33:36**
